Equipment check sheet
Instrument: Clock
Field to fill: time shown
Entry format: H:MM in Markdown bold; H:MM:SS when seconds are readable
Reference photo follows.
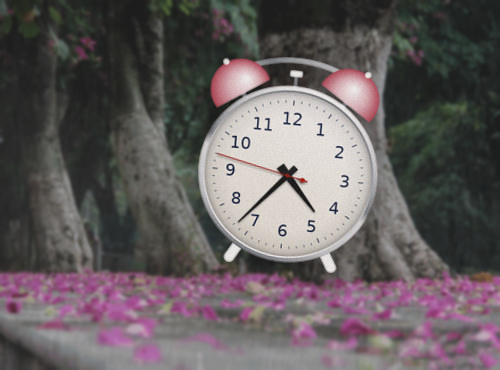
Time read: **4:36:47**
